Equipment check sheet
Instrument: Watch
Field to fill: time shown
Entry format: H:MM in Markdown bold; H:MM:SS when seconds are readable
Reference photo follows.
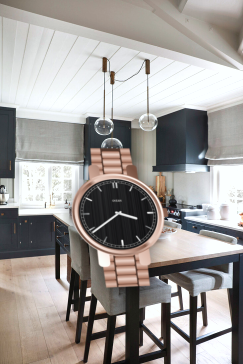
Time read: **3:39**
